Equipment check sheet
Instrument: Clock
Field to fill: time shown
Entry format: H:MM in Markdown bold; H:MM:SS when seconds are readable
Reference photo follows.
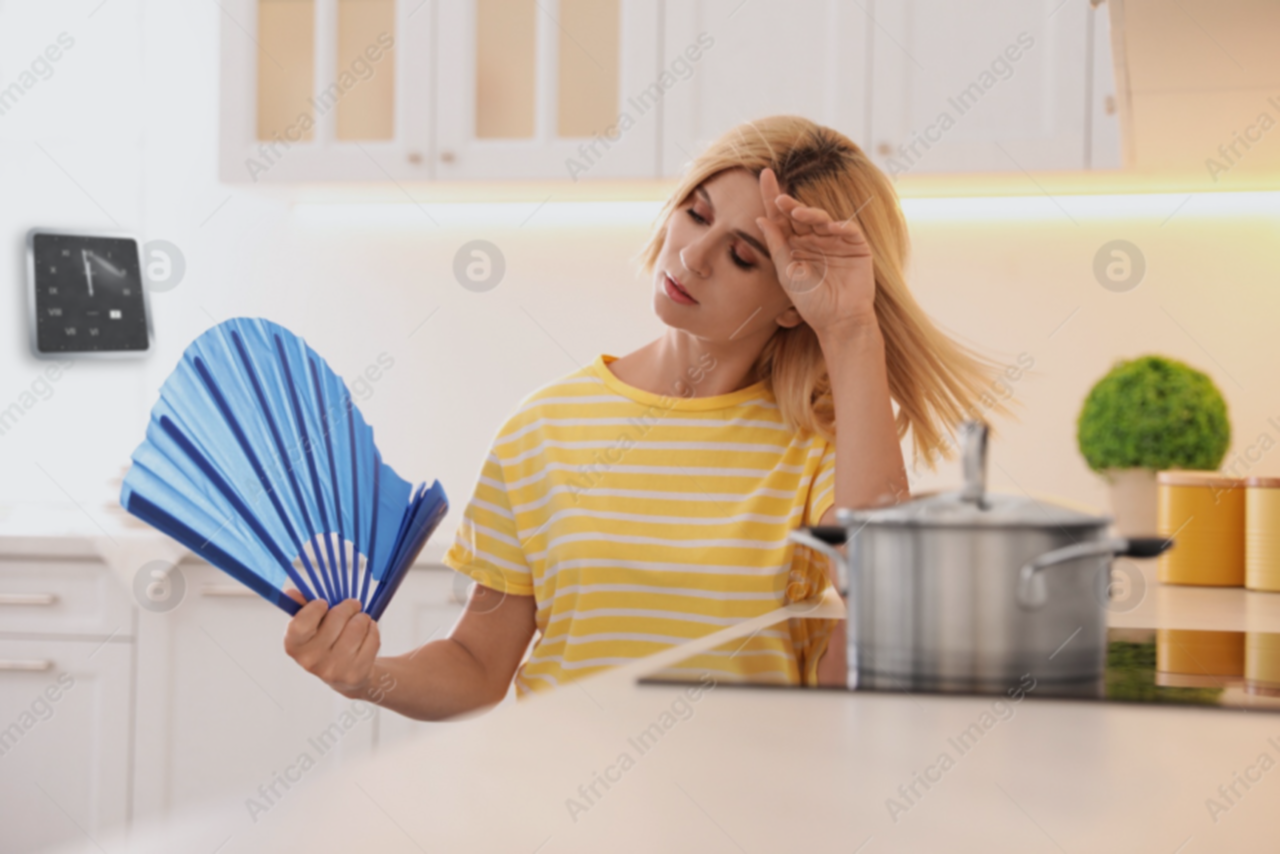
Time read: **11:59**
